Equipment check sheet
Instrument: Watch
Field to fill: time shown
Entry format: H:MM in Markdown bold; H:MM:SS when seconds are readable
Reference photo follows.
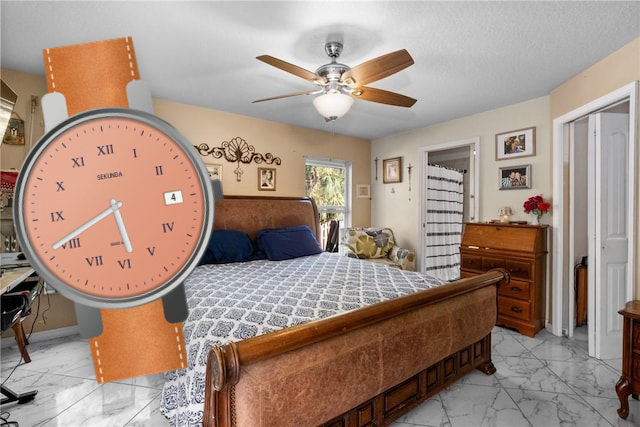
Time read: **5:41**
